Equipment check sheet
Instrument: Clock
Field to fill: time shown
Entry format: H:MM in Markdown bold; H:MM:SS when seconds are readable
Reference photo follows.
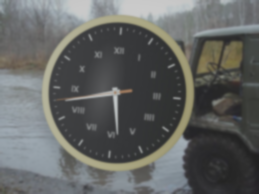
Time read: **5:42:43**
